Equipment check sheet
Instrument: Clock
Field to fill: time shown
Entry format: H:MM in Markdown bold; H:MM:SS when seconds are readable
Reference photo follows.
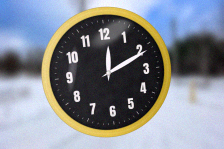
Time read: **12:11**
